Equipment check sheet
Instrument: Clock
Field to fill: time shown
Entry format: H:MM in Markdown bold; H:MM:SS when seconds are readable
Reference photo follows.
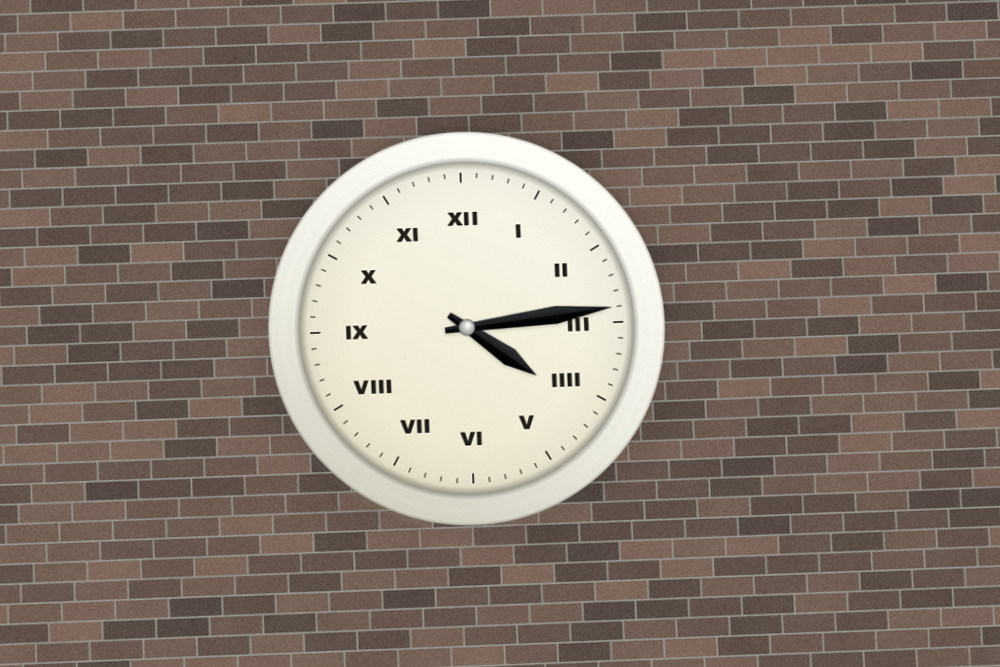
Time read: **4:14**
